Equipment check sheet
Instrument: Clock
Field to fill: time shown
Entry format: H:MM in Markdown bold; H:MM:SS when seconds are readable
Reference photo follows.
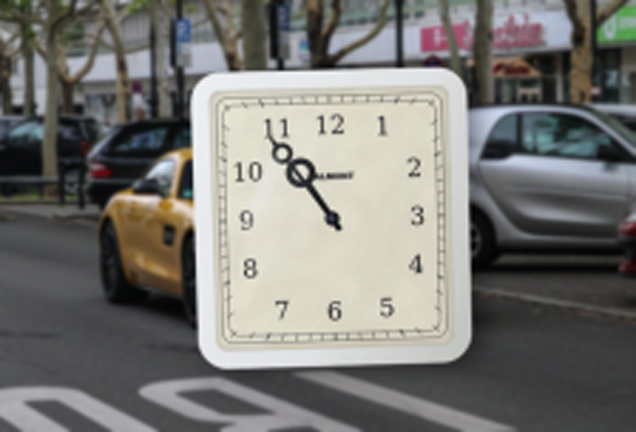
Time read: **10:54**
